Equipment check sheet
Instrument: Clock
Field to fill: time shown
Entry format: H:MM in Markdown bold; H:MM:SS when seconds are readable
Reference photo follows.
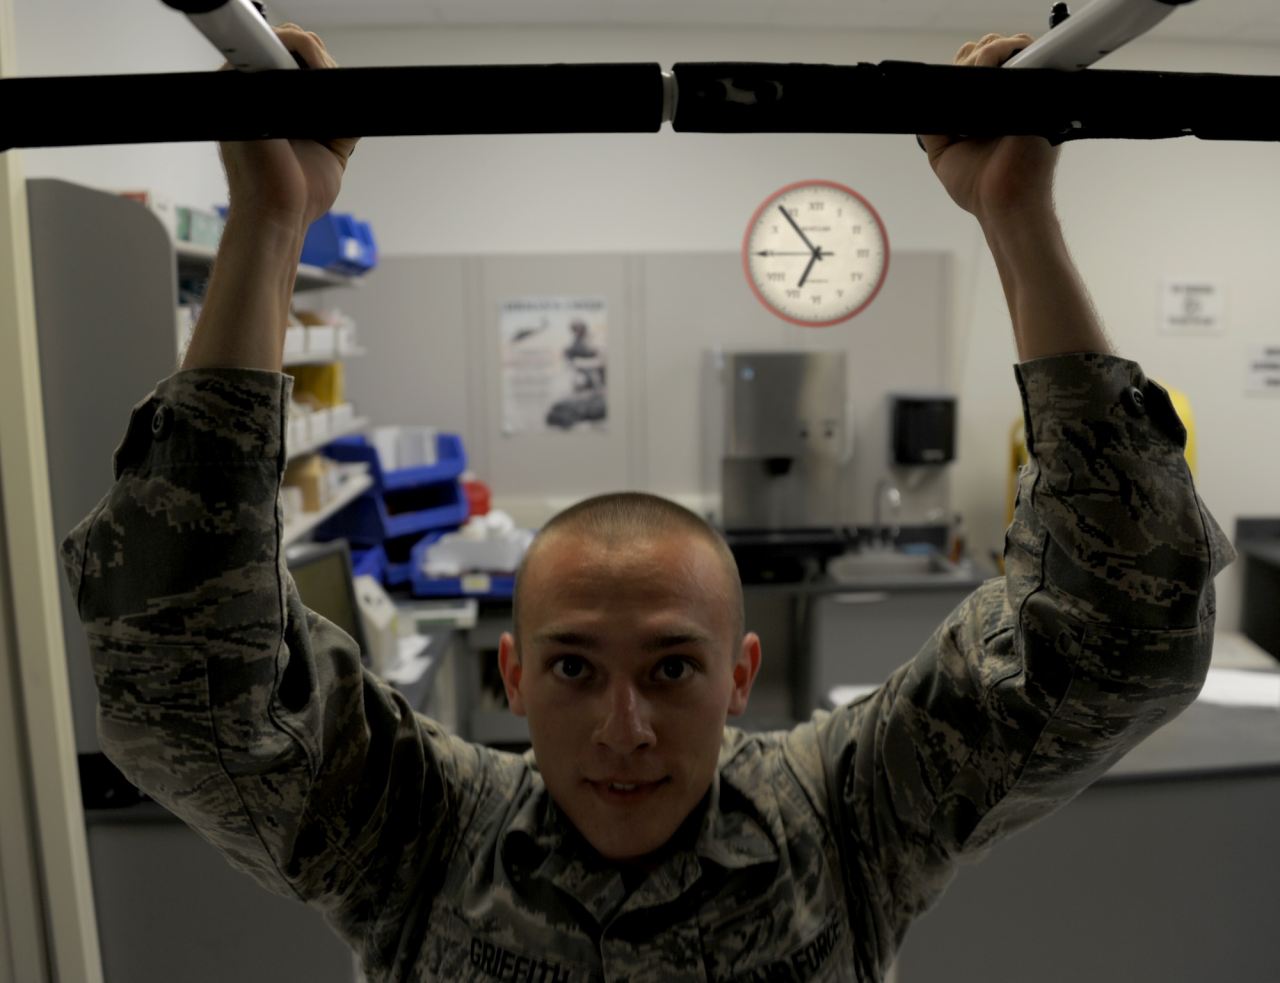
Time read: **6:53:45**
